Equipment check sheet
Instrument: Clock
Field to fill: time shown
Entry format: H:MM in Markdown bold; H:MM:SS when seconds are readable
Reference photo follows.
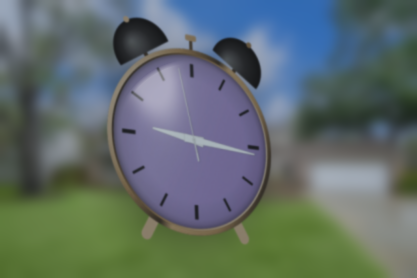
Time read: **9:15:58**
